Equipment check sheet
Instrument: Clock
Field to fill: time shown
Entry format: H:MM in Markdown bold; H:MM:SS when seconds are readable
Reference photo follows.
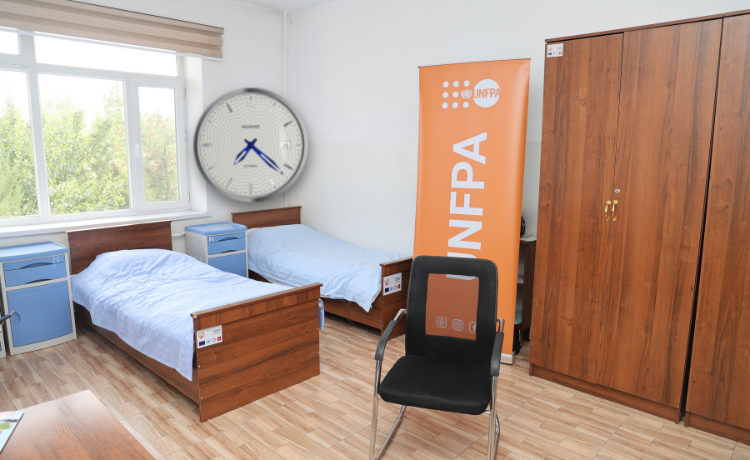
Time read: **7:22**
